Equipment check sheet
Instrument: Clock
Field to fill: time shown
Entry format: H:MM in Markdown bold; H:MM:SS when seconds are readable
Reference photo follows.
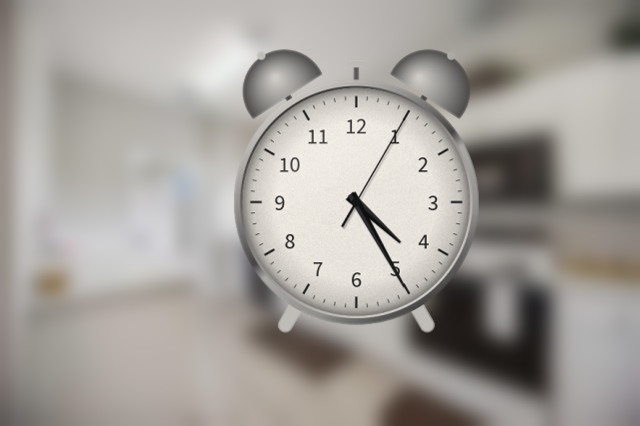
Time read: **4:25:05**
